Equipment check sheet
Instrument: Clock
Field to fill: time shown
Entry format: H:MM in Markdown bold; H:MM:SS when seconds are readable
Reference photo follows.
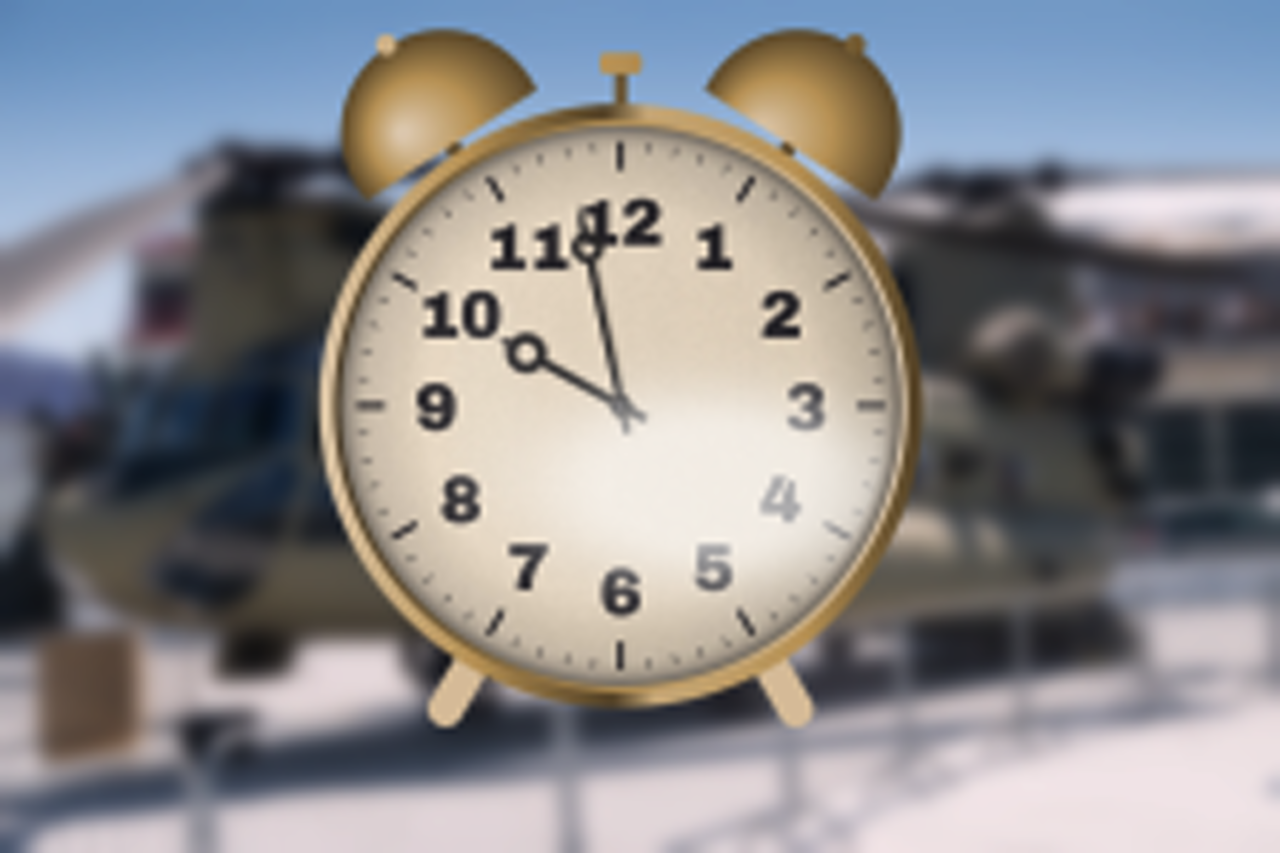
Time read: **9:58**
